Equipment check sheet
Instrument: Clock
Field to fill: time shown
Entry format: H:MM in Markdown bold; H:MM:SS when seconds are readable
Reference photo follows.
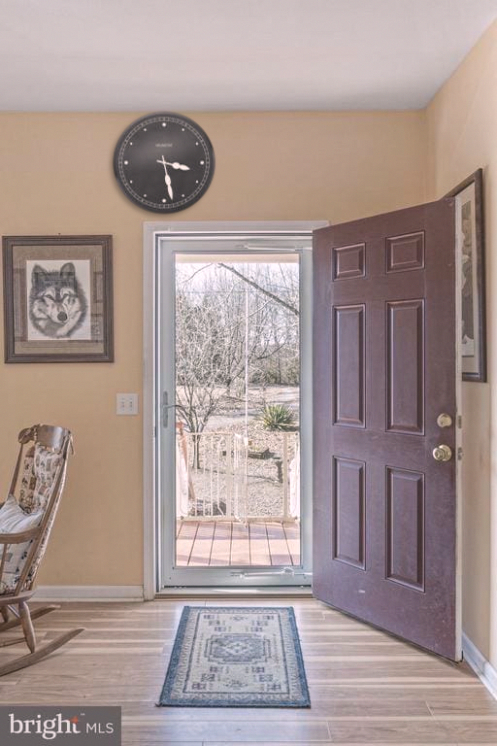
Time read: **3:28**
